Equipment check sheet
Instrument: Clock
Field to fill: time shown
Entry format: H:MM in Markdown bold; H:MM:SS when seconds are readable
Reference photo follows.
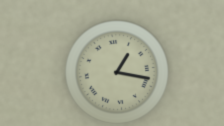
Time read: **1:18**
